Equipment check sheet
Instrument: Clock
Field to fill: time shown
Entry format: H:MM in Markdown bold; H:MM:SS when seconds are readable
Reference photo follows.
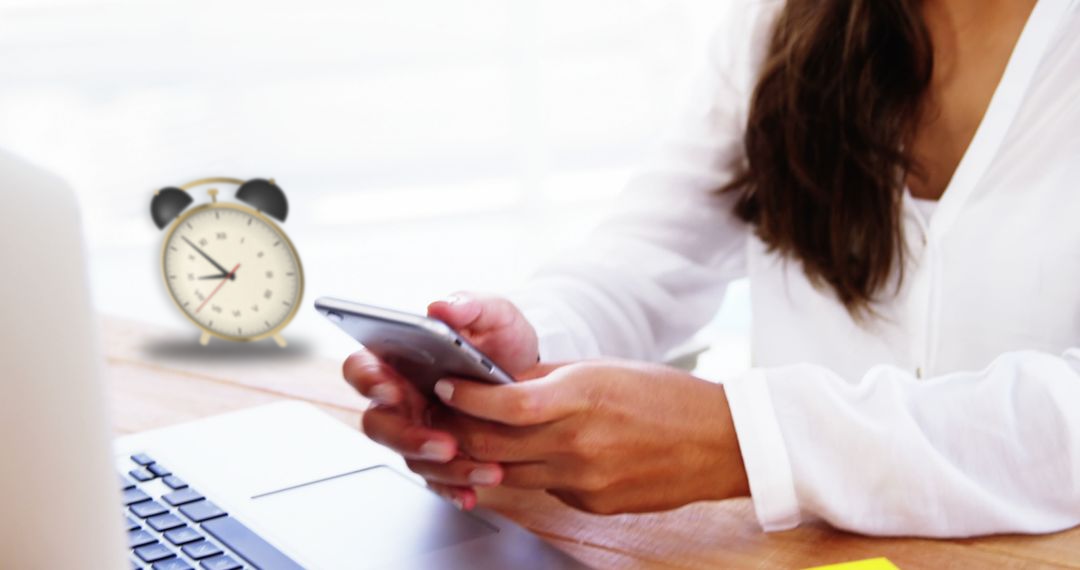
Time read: **8:52:38**
